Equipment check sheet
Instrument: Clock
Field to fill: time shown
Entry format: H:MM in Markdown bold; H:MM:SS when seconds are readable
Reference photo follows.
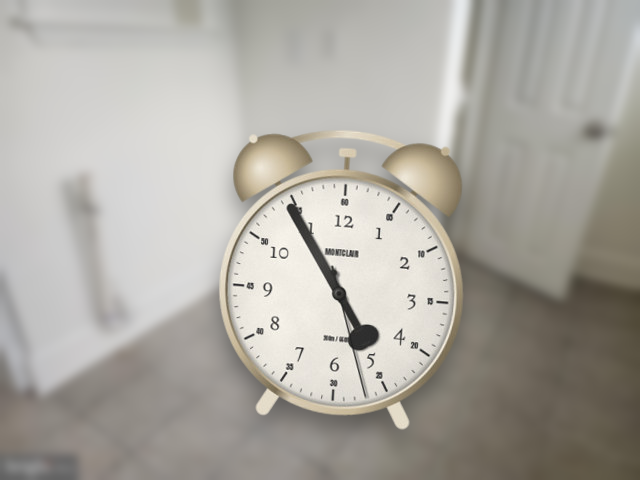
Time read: **4:54:27**
